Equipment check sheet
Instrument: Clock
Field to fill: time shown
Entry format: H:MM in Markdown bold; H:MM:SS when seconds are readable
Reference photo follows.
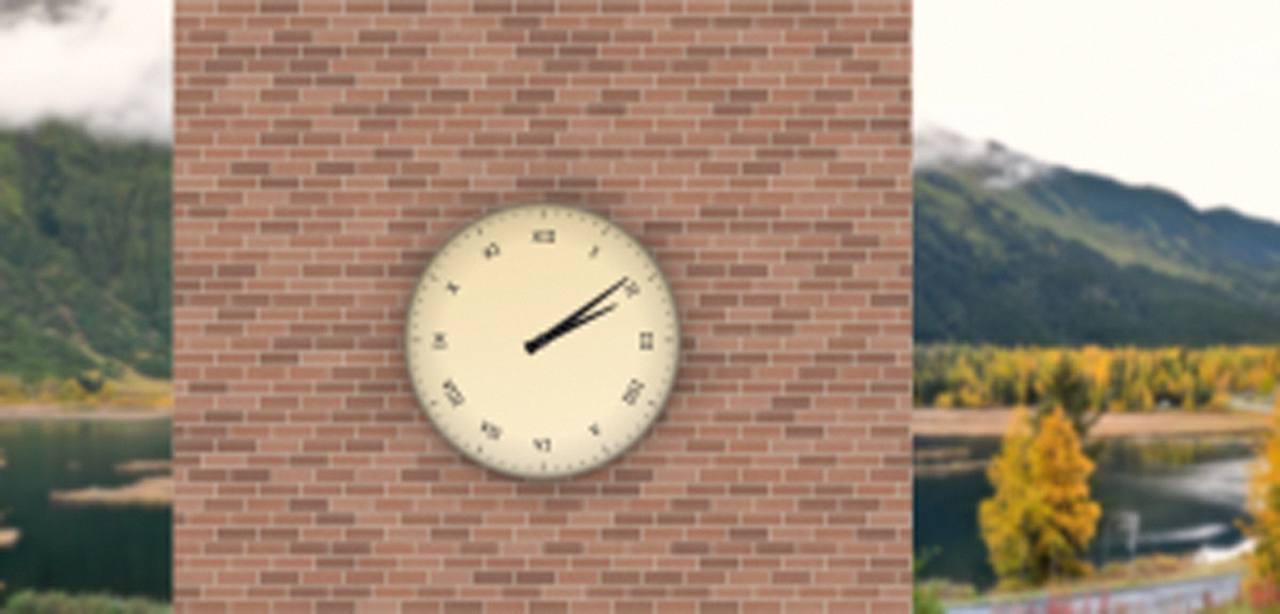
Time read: **2:09**
